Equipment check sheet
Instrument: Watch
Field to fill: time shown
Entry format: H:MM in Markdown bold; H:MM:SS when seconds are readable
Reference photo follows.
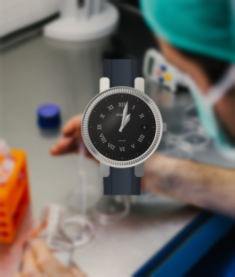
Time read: **1:02**
